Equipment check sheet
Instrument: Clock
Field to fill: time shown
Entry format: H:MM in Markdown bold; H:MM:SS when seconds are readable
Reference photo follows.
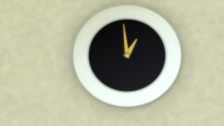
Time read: **12:59**
